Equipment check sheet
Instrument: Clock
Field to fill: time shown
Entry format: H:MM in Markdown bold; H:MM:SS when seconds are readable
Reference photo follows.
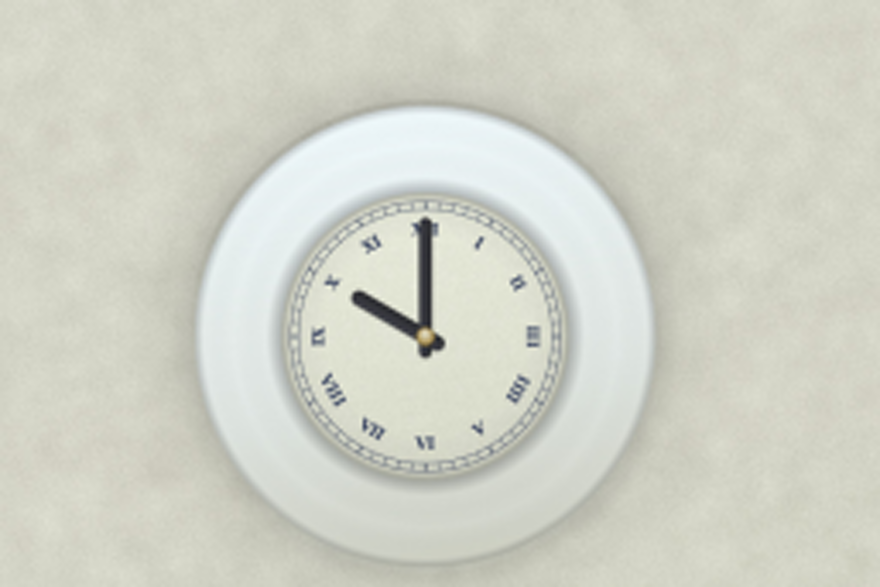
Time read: **10:00**
